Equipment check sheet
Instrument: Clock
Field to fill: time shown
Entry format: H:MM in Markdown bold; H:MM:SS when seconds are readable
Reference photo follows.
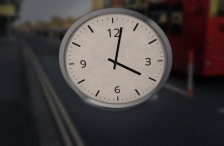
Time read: **4:02**
